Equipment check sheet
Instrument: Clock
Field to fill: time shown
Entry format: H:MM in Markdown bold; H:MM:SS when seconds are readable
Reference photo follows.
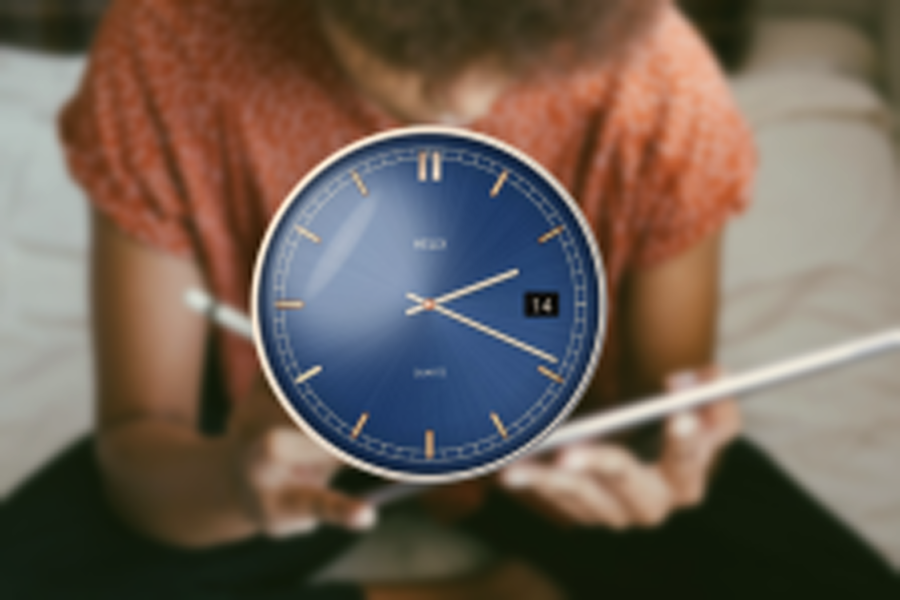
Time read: **2:19**
